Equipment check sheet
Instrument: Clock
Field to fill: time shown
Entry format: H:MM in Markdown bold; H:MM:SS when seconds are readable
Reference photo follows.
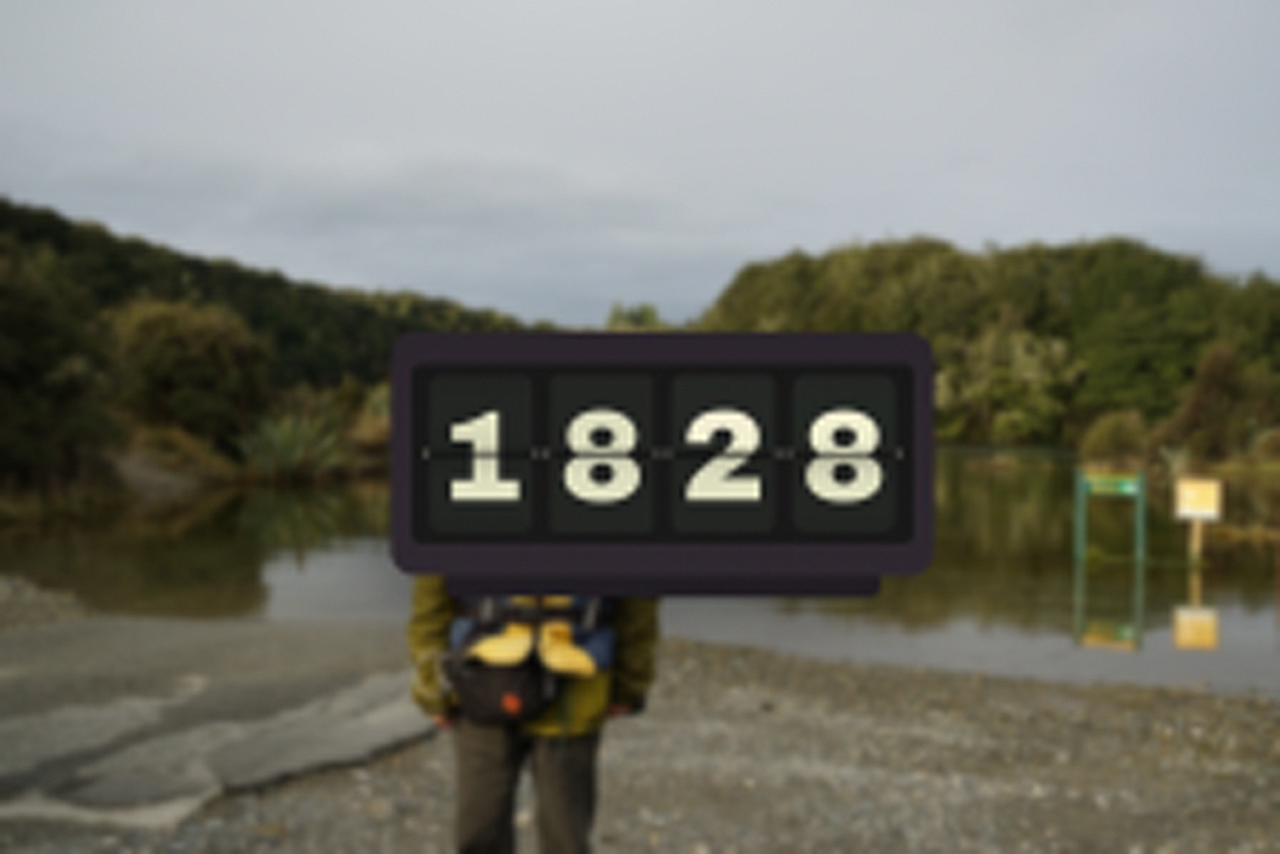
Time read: **18:28**
